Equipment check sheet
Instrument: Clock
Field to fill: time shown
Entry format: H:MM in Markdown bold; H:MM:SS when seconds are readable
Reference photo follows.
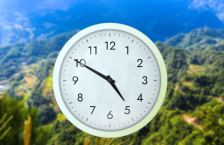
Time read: **4:50**
